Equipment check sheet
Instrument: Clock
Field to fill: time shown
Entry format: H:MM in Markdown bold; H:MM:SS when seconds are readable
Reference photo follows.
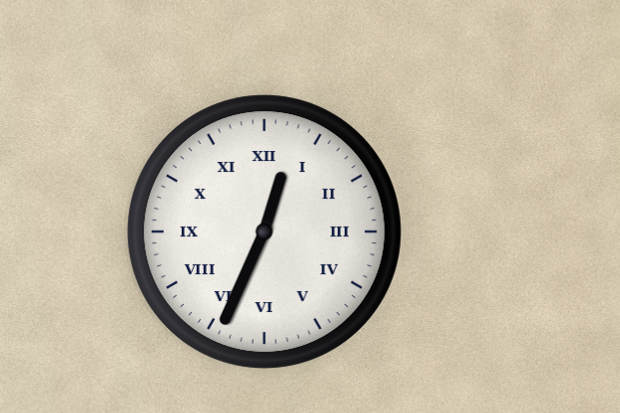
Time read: **12:34**
